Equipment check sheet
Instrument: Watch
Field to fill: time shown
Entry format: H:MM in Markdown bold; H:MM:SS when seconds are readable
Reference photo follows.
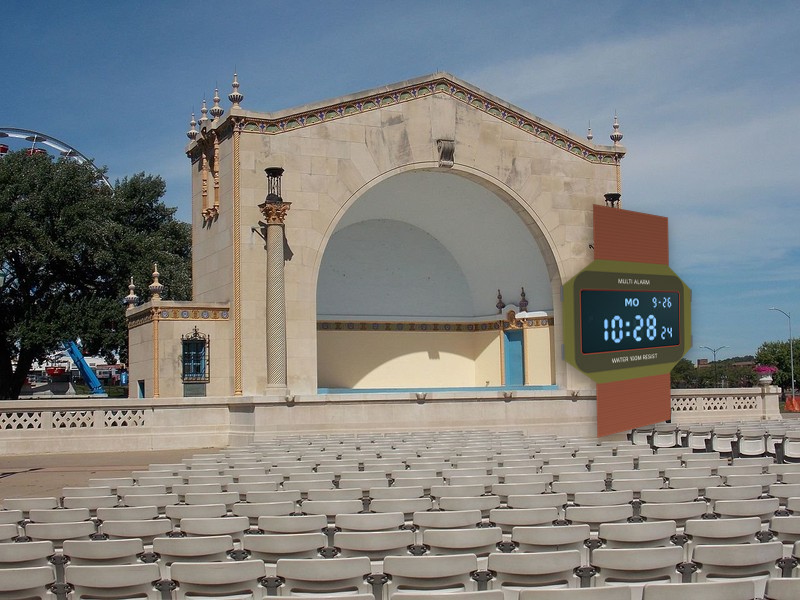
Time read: **10:28:24**
